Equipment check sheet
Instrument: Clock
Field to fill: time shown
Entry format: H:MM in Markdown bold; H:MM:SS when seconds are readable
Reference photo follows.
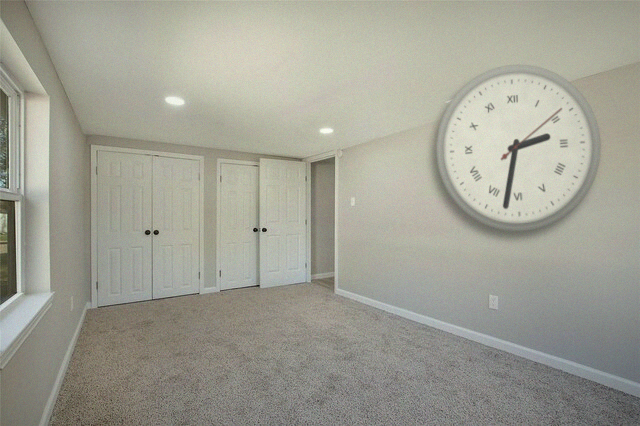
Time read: **2:32:09**
